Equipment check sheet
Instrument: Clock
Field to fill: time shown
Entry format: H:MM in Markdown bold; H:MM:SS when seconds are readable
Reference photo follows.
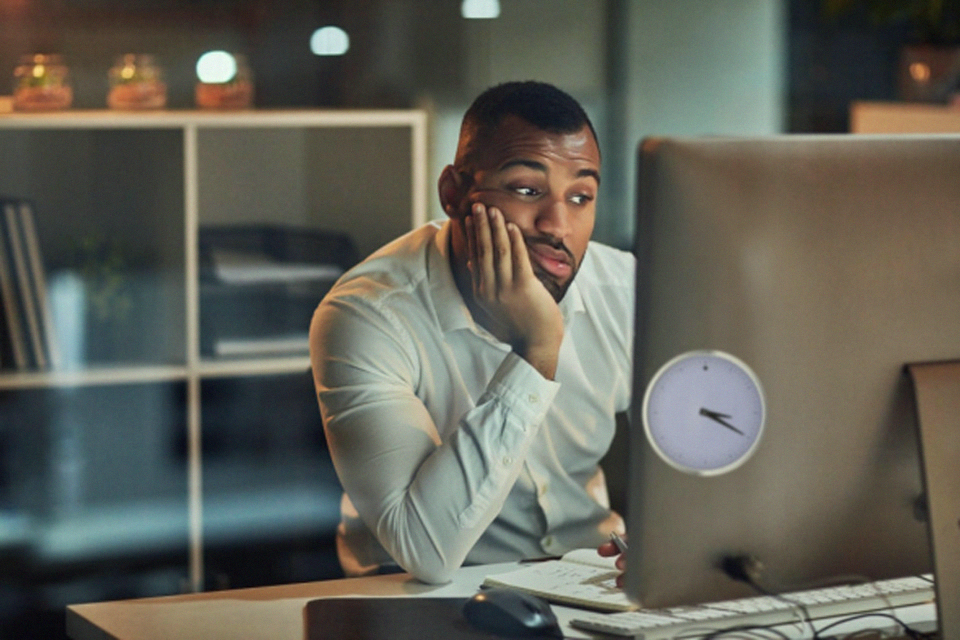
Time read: **3:20**
